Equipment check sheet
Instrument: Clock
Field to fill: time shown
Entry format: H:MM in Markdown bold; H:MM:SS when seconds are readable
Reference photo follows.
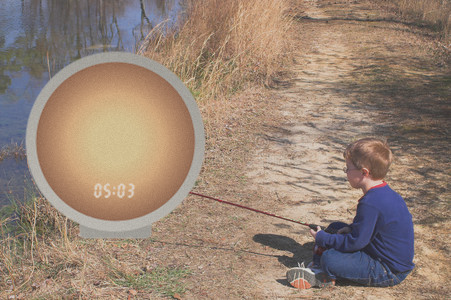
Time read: **5:03**
